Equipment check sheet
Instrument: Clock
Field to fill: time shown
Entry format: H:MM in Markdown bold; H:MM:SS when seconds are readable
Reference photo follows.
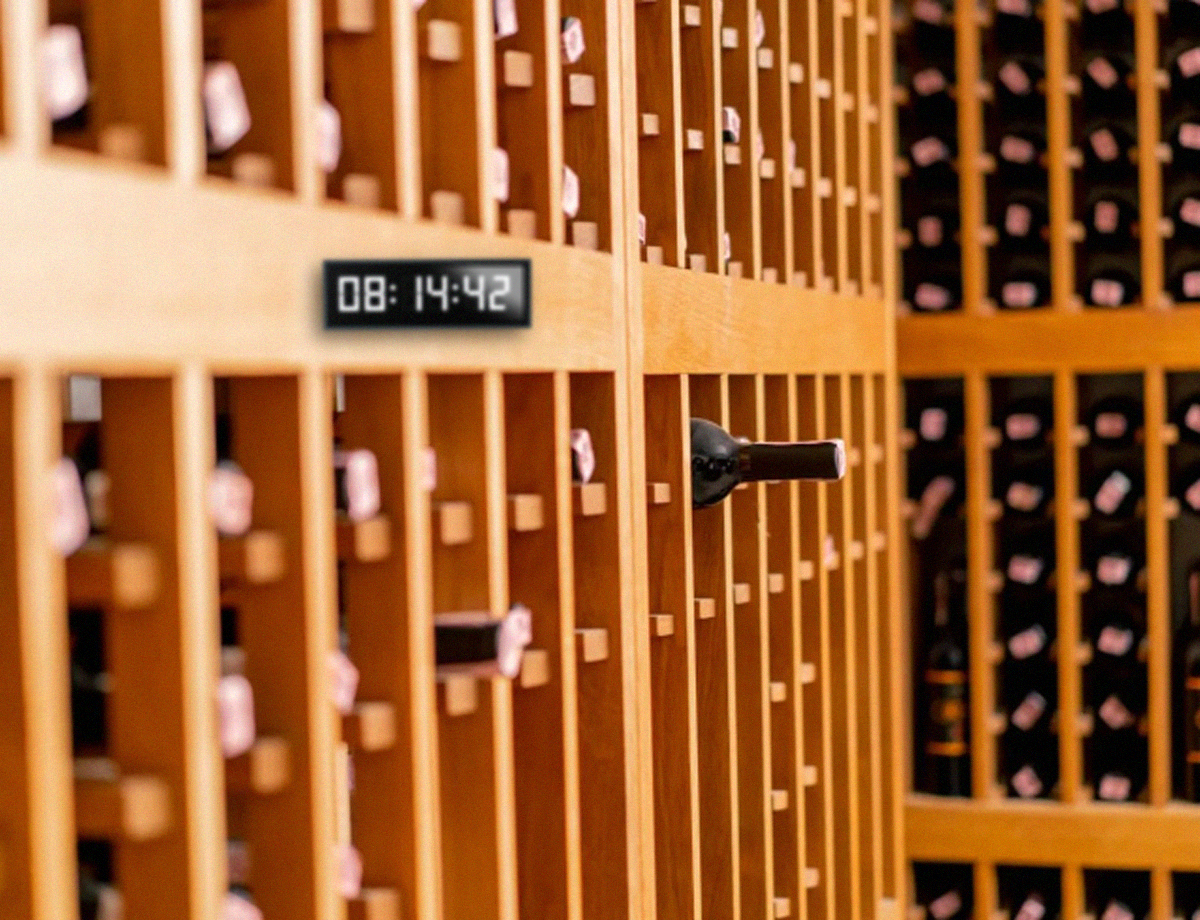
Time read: **8:14:42**
